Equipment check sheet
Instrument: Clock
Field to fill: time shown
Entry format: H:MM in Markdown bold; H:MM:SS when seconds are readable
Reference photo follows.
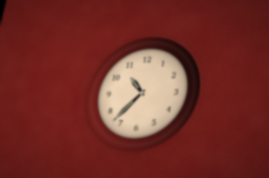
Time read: **10:37**
